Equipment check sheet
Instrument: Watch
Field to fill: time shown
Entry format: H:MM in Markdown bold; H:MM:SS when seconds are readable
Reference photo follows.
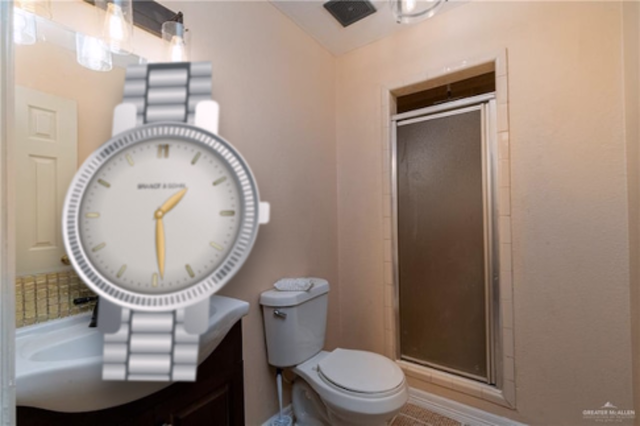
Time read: **1:29**
